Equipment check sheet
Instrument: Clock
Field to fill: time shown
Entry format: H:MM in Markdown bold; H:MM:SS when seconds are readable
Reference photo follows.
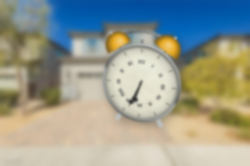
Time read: **6:34**
